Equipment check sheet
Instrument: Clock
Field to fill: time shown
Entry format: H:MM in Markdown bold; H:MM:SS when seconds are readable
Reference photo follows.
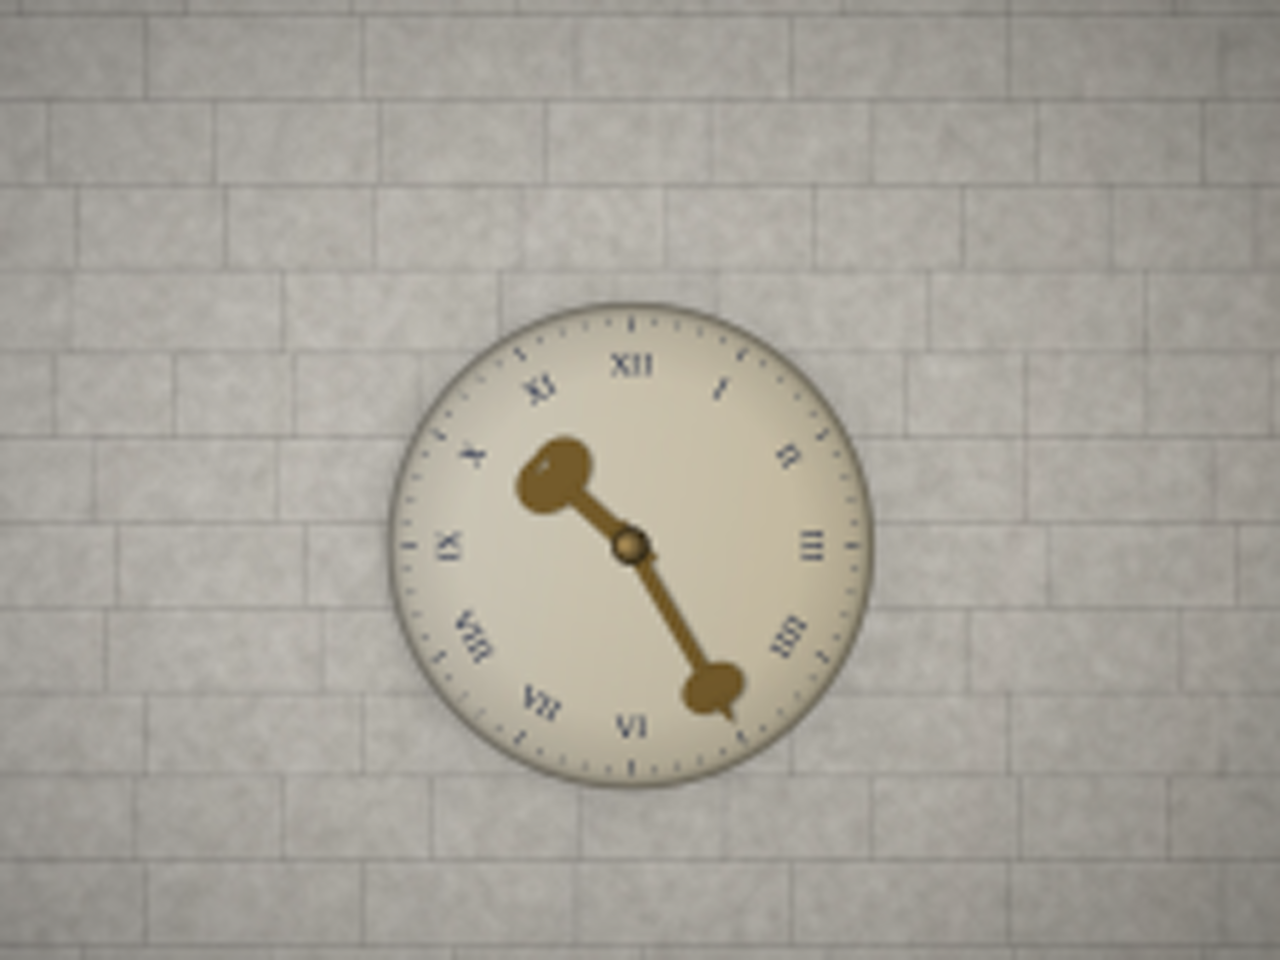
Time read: **10:25**
